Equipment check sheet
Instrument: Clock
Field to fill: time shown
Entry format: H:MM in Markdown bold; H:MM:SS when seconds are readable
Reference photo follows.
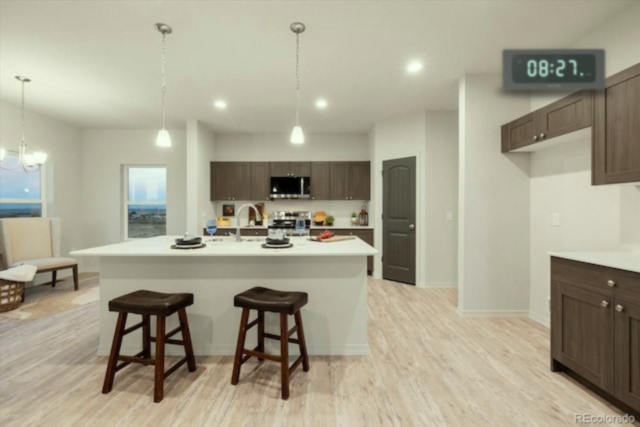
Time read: **8:27**
